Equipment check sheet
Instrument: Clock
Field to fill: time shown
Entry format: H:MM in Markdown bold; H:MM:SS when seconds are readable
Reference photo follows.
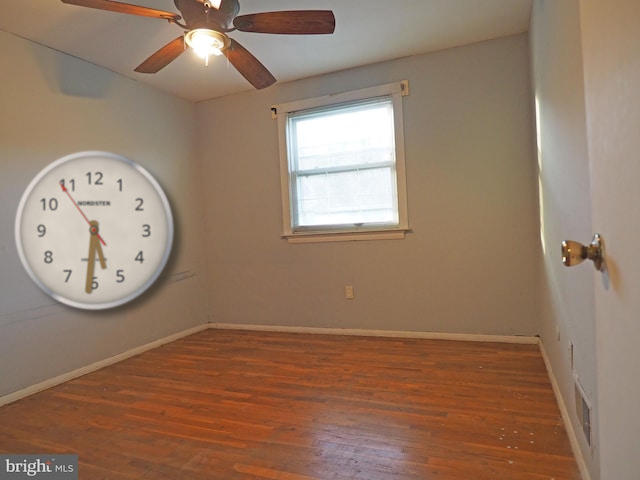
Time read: **5:30:54**
